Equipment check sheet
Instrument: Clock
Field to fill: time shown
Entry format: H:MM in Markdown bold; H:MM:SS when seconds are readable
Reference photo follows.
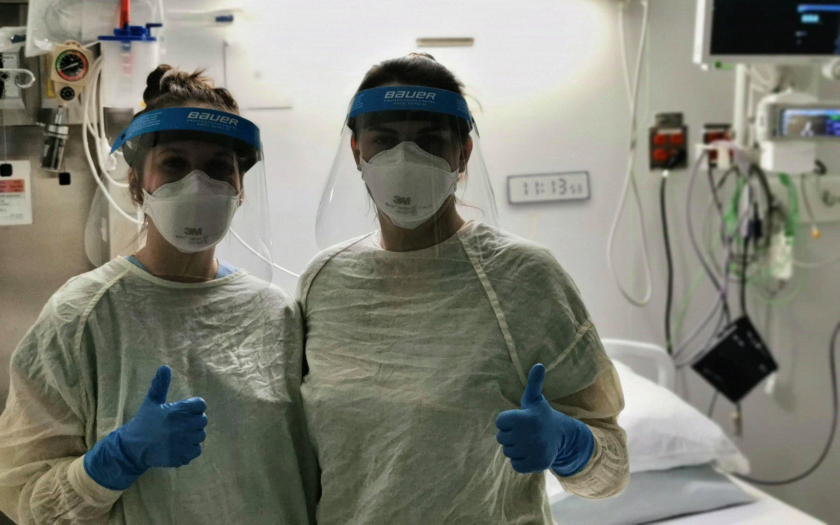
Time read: **11:13**
